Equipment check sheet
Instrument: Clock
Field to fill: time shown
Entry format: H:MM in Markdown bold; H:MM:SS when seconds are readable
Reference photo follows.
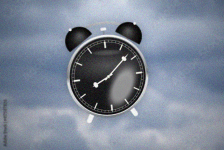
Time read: **8:08**
